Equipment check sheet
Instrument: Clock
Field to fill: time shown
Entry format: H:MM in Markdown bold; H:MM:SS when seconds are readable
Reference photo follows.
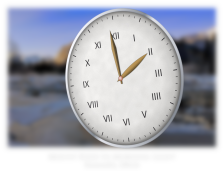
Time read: **1:59**
